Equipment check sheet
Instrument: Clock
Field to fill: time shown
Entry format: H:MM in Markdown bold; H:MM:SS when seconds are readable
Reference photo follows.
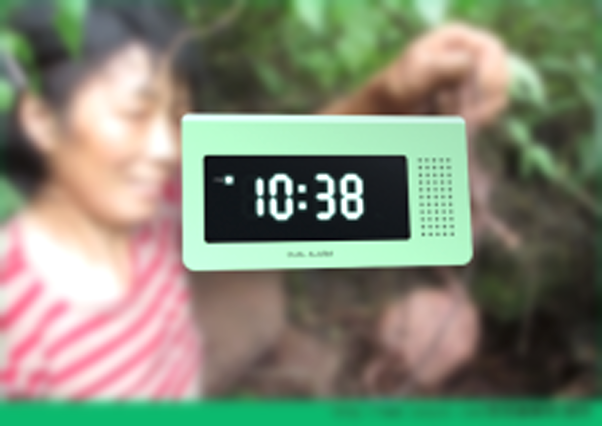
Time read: **10:38**
